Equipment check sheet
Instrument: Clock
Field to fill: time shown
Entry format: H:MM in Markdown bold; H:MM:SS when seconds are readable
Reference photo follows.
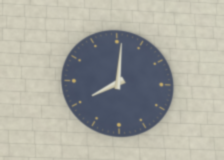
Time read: **8:01**
